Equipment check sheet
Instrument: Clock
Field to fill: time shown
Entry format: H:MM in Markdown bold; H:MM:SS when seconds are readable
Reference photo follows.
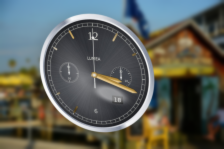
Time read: **3:18**
